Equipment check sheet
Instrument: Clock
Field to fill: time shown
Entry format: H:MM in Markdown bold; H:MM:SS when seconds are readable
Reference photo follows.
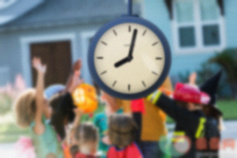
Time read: **8:02**
